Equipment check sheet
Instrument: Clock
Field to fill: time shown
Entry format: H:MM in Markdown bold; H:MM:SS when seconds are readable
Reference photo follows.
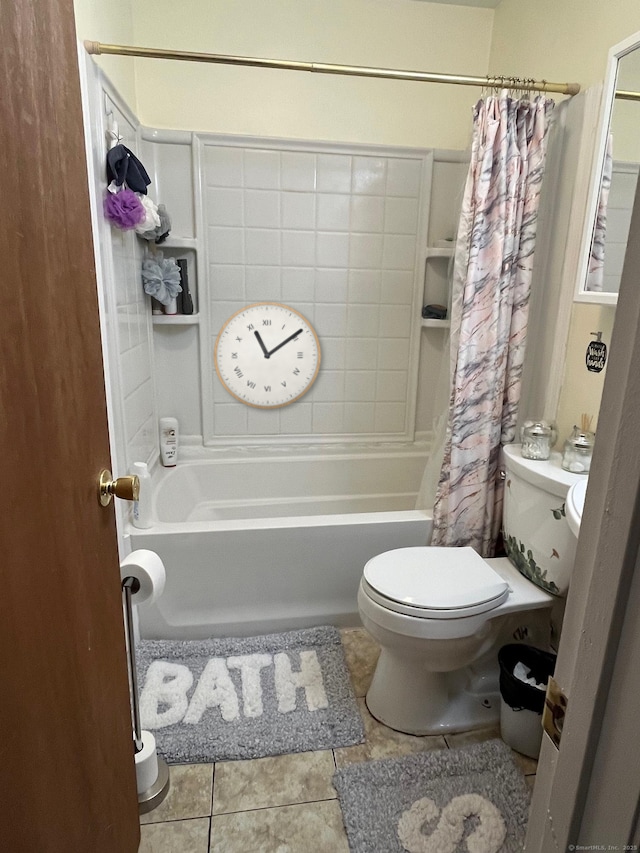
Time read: **11:09**
